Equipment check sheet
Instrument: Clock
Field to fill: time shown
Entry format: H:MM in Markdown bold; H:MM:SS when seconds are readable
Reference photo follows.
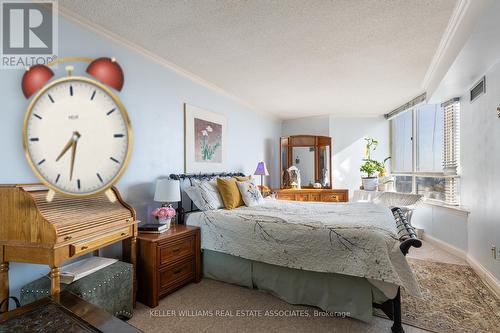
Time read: **7:32**
